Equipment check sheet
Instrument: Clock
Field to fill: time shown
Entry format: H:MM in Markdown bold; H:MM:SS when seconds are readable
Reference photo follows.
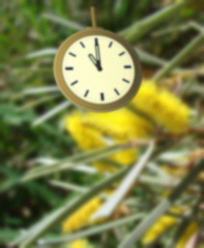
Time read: **11:00**
